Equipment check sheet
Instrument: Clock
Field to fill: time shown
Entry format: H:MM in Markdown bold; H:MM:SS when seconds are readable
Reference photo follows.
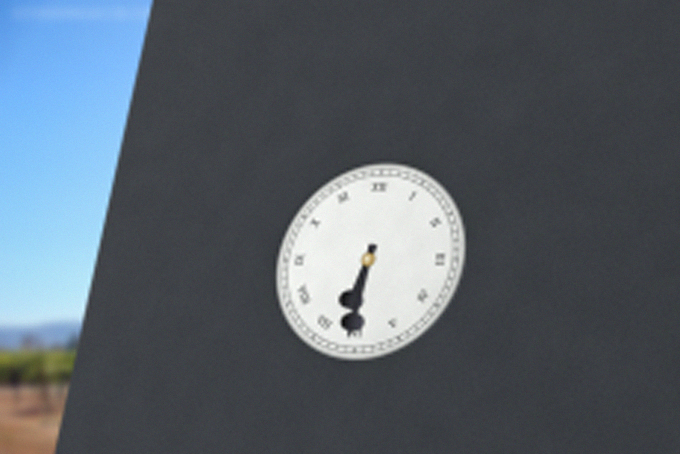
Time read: **6:31**
